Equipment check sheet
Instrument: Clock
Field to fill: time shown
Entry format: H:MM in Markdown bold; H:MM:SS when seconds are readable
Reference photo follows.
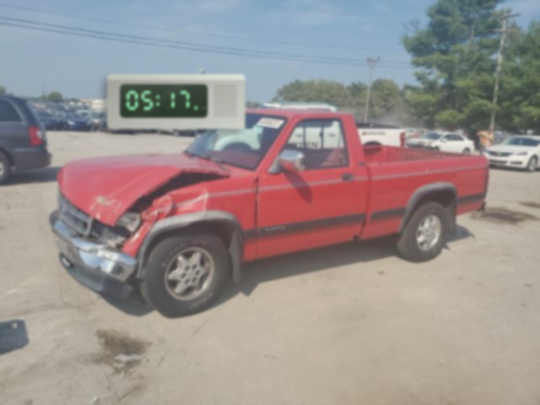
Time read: **5:17**
